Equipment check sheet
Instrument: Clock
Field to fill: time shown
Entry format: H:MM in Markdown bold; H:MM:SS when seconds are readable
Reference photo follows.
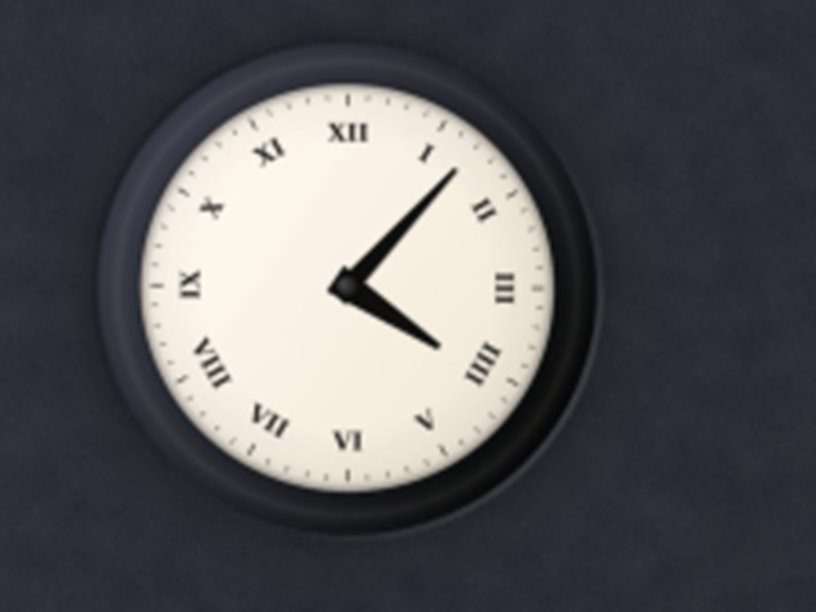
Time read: **4:07**
